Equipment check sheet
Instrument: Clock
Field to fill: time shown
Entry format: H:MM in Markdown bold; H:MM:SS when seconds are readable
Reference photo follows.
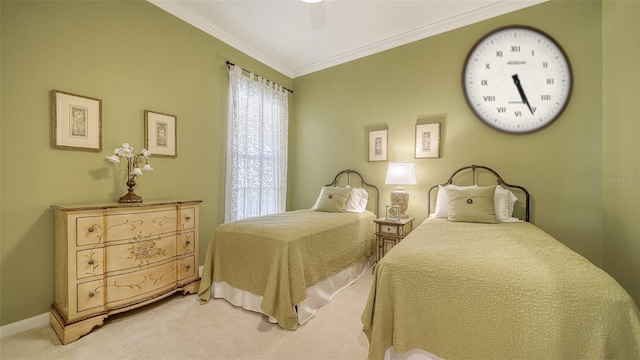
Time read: **5:26**
